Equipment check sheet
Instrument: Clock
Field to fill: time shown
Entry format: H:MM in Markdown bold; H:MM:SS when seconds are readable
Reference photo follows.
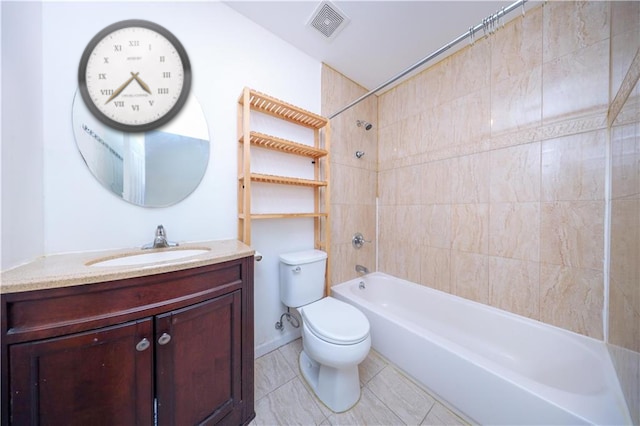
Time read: **4:38**
